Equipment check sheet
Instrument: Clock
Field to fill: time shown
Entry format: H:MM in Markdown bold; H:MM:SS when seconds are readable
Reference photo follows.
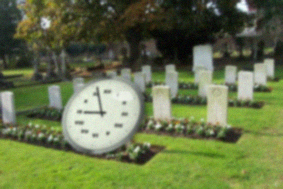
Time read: **8:56**
